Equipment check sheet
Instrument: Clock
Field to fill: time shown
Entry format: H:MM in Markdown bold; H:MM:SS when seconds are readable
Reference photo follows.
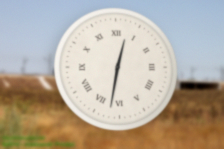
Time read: **12:32**
